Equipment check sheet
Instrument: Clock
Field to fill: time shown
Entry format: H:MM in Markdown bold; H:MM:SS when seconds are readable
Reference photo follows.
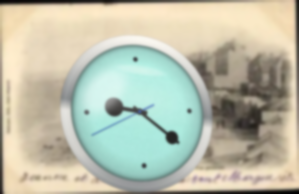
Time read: **9:21:41**
